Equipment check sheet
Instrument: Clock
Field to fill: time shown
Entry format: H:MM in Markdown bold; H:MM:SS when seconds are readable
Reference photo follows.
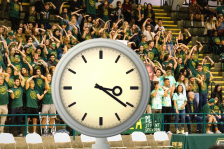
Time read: **3:21**
